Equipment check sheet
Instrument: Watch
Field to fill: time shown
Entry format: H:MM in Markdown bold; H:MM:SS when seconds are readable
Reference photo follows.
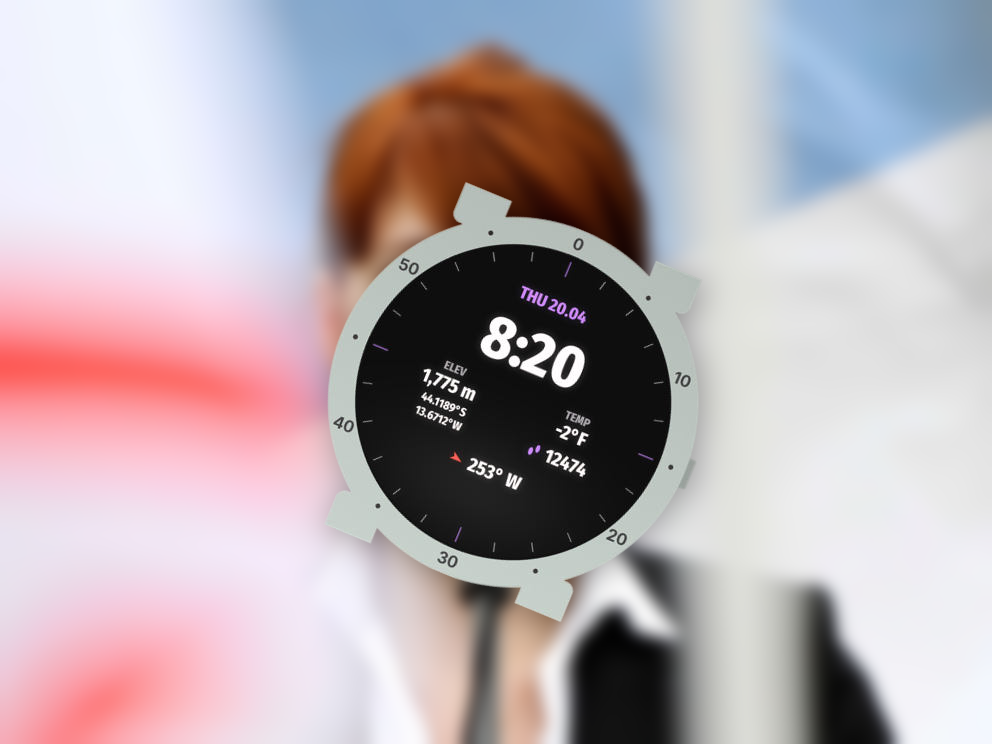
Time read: **8:20**
